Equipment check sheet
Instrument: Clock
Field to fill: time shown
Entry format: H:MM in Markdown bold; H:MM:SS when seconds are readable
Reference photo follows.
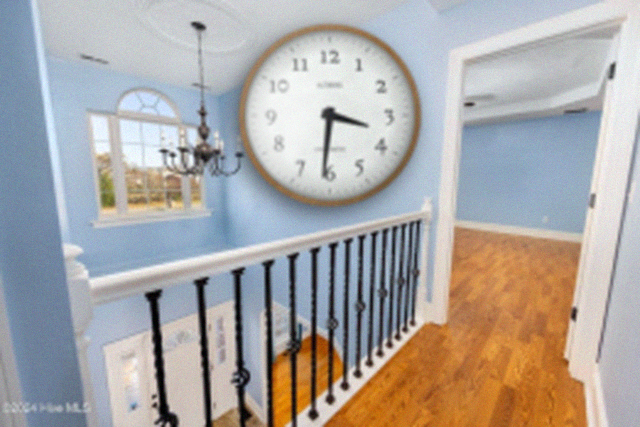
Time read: **3:31**
